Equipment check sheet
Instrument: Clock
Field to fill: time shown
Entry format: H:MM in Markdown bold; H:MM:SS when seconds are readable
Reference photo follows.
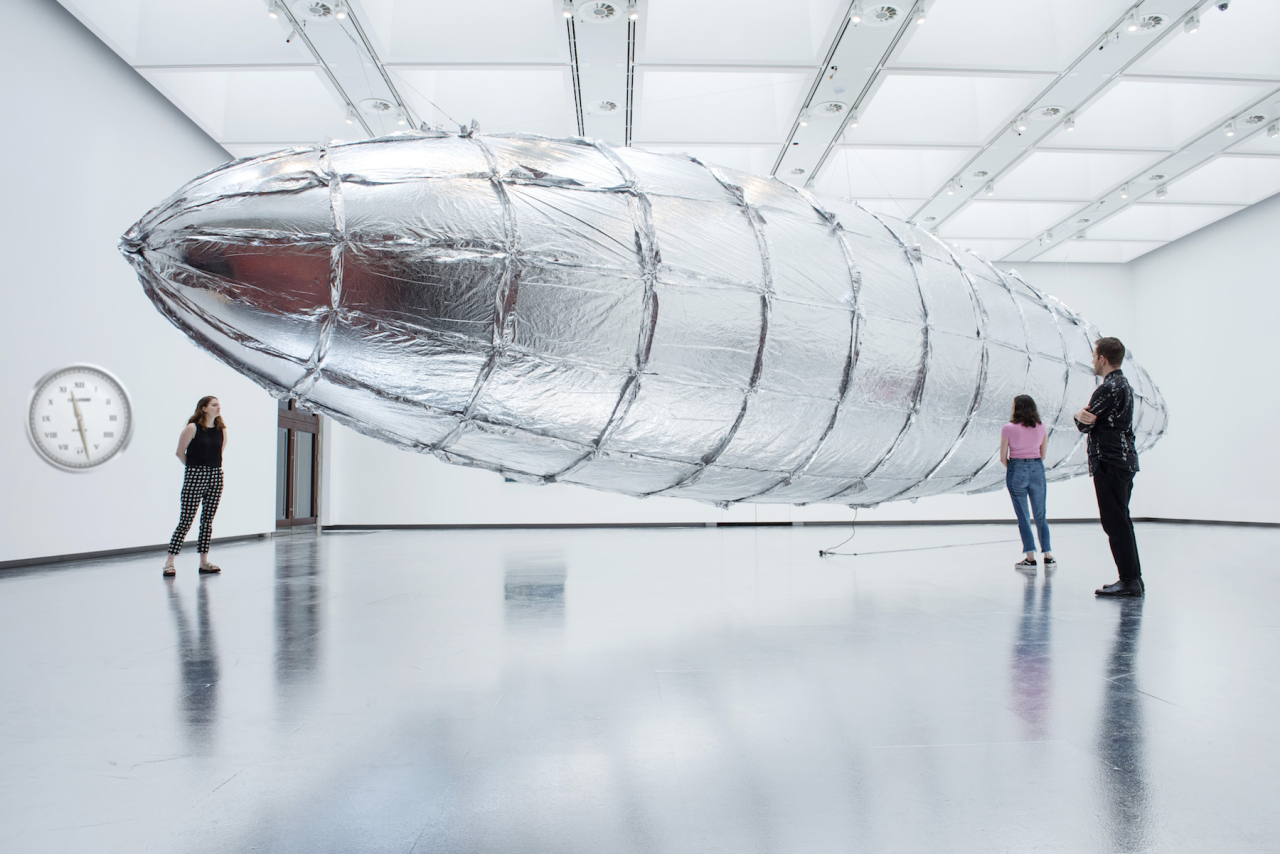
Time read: **11:28**
